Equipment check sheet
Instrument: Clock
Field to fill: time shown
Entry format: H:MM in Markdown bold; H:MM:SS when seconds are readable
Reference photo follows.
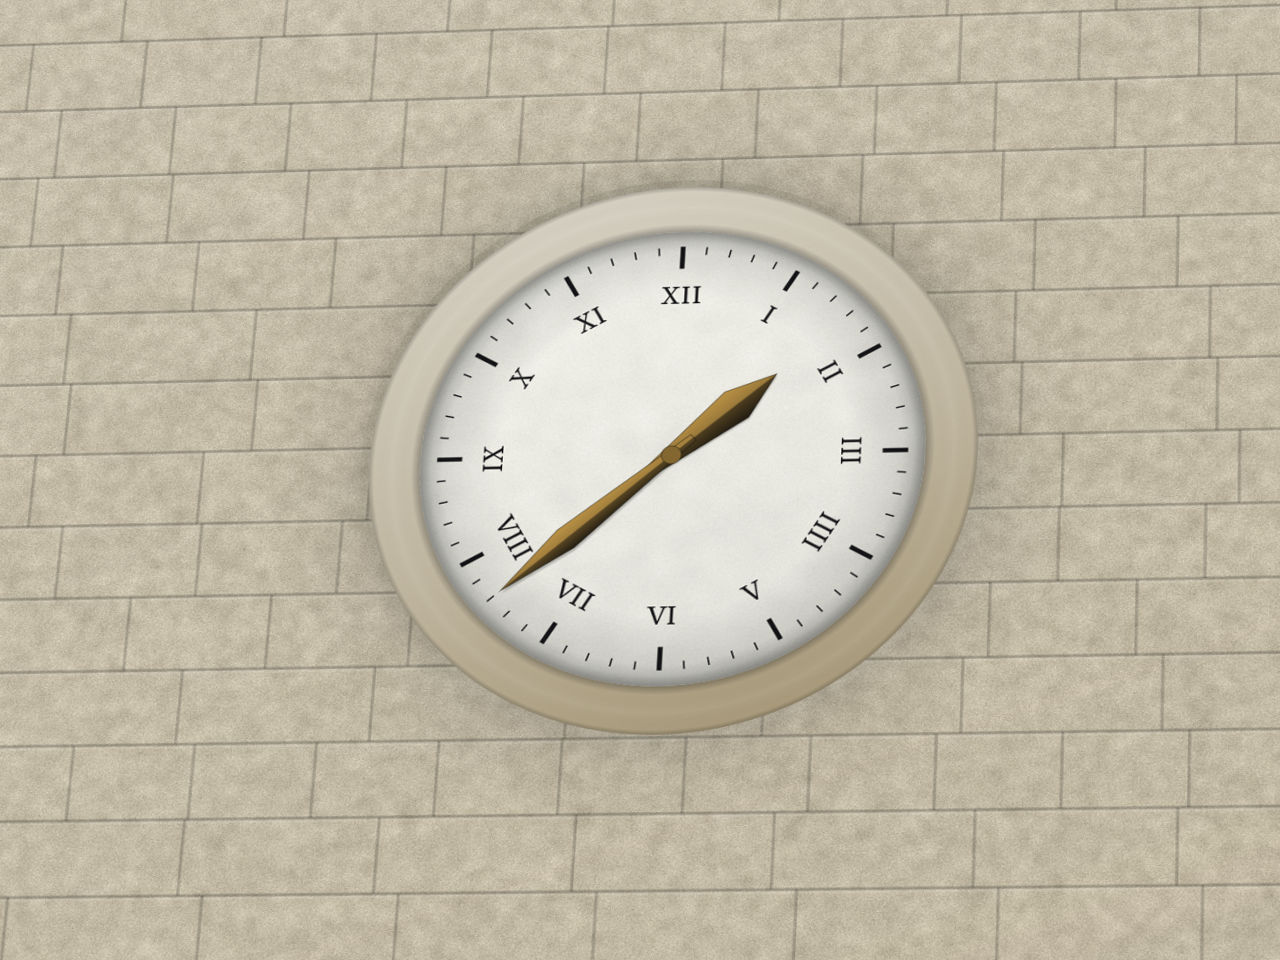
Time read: **1:38**
